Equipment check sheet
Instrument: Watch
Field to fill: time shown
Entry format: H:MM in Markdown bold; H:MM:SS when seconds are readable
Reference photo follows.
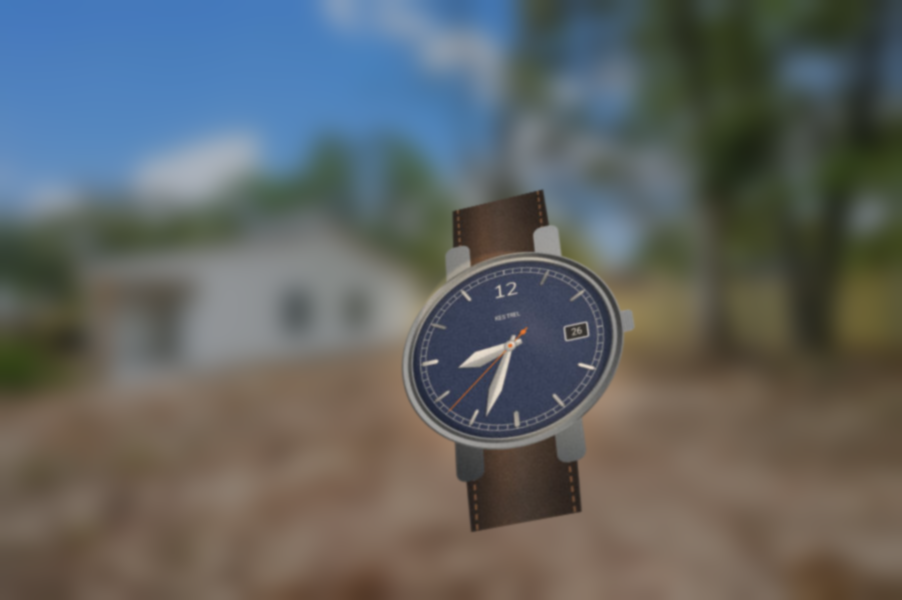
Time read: **8:33:38**
